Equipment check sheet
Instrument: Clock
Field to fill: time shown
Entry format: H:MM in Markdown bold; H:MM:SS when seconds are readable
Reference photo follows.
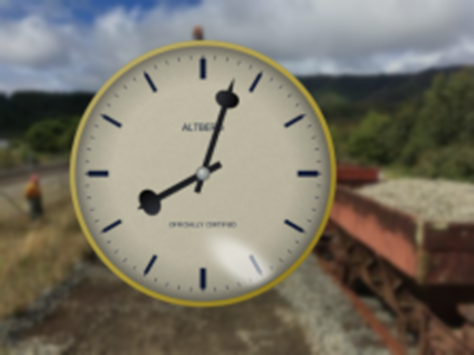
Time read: **8:03**
